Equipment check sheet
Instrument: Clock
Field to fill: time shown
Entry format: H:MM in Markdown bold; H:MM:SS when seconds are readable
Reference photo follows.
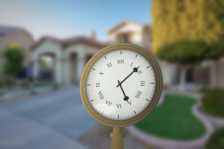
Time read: **5:08**
